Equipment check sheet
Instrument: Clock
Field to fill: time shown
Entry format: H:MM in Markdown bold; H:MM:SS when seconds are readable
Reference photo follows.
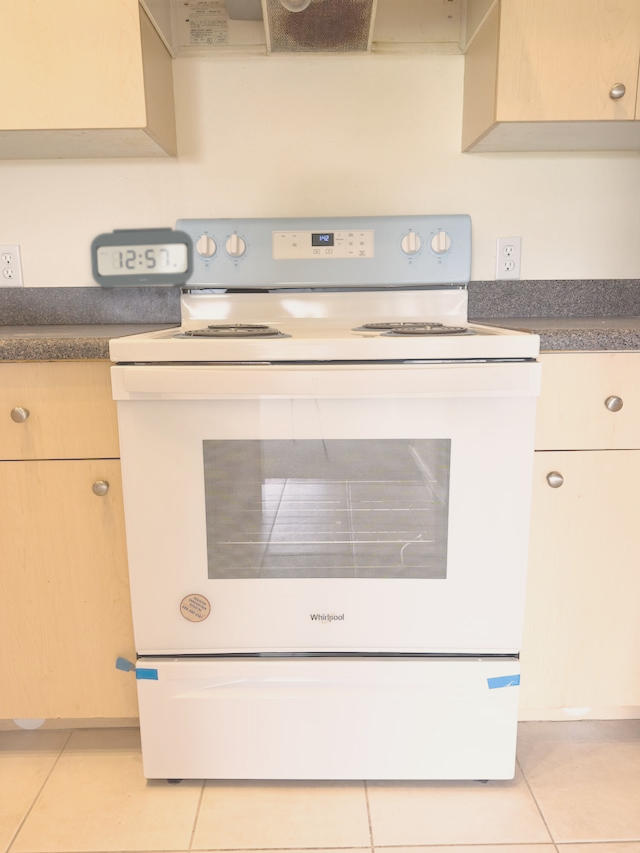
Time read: **12:57**
